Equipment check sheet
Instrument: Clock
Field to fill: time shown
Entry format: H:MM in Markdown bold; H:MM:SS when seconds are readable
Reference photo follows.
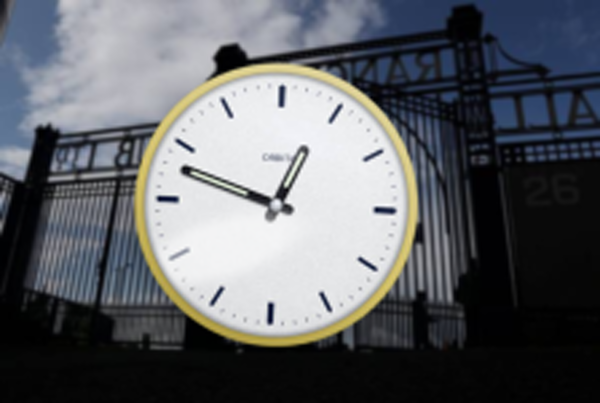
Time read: **12:48**
